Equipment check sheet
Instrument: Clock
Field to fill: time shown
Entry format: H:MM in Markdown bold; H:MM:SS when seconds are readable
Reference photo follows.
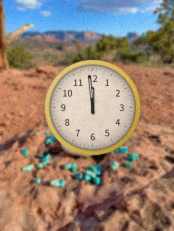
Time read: **11:59**
